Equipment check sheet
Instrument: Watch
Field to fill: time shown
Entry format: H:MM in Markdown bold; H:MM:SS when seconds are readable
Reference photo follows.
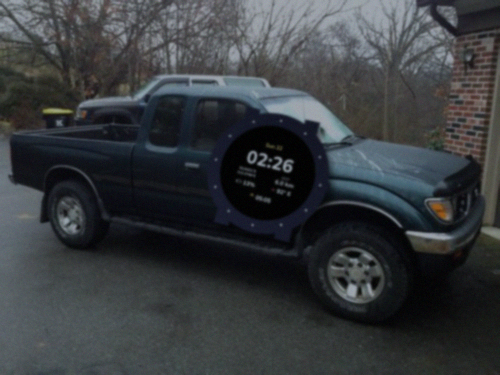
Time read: **2:26**
